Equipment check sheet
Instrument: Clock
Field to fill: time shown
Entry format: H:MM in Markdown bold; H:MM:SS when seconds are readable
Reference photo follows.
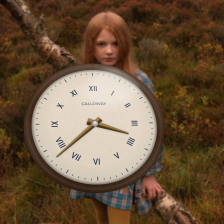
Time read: **3:38**
